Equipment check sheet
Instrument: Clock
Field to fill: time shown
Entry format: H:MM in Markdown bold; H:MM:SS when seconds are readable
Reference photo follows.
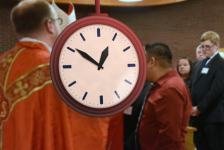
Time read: **12:51**
